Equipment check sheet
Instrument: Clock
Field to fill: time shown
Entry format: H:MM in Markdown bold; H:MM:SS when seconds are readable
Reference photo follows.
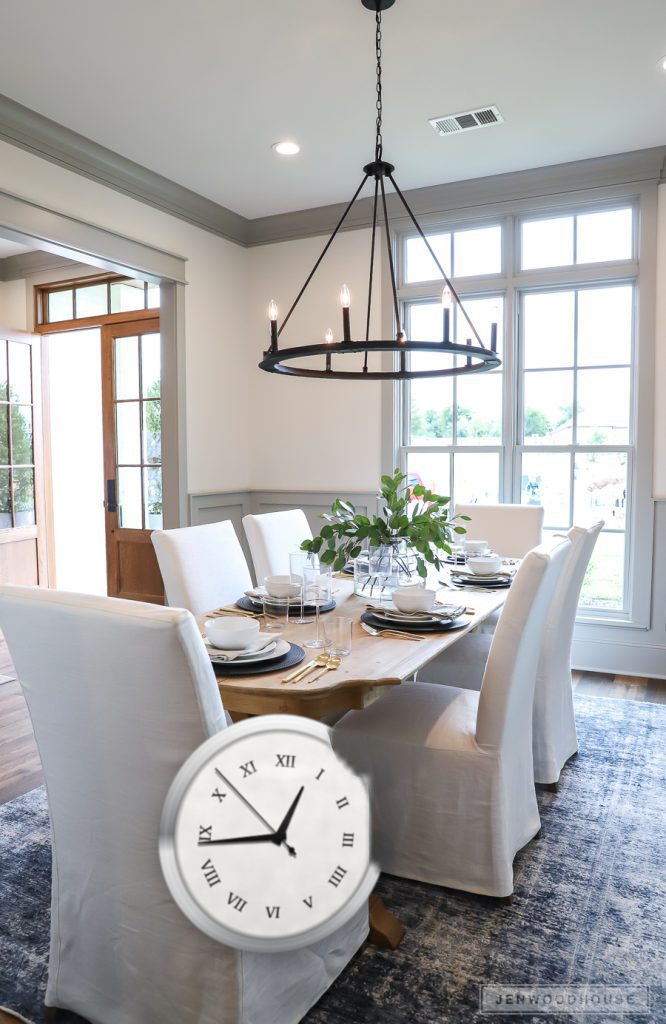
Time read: **12:43:52**
